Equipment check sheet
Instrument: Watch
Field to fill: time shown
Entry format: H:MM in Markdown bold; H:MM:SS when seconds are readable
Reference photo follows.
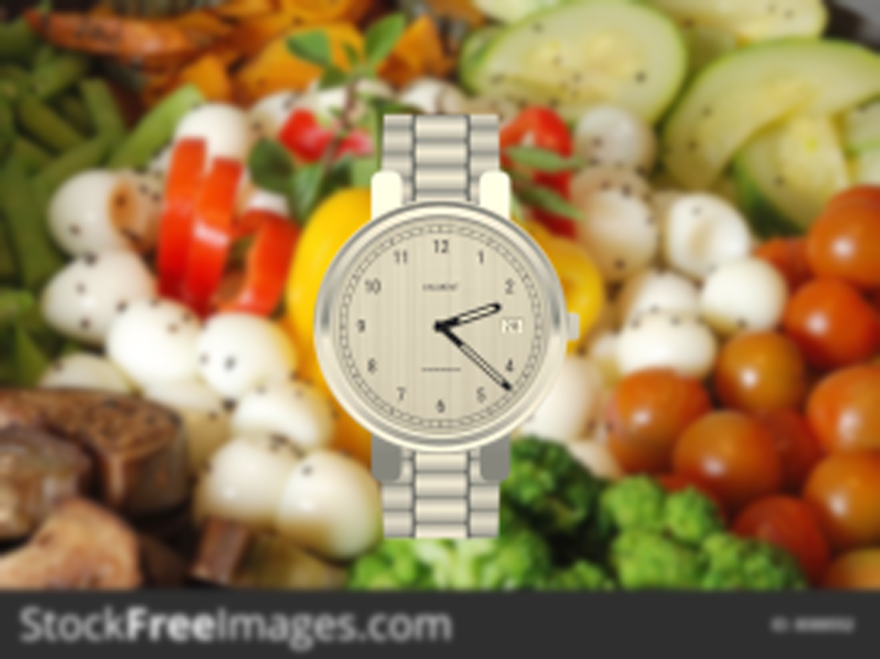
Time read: **2:22**
